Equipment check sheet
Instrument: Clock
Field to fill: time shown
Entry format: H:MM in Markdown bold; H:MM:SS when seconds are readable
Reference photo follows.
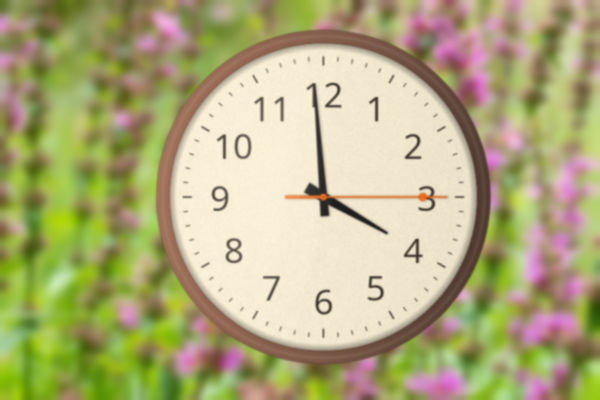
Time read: **3:59:15**
